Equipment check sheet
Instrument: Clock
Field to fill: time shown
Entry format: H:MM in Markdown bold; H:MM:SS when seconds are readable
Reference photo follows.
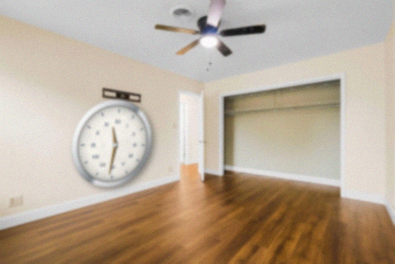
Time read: **11:31**
